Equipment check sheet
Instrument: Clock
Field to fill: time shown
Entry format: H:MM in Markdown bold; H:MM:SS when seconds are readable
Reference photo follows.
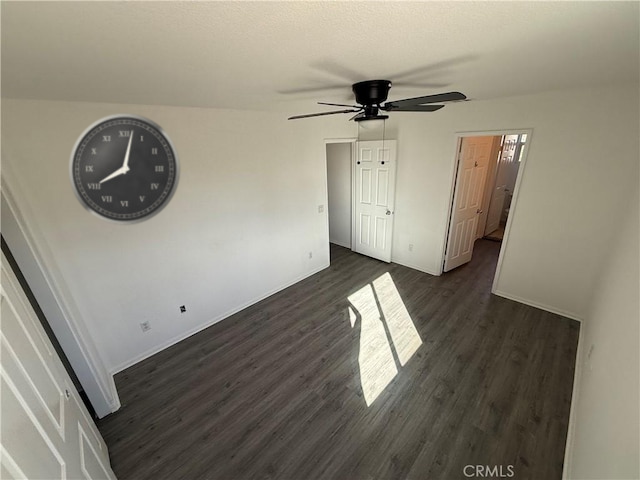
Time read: **8:02**
